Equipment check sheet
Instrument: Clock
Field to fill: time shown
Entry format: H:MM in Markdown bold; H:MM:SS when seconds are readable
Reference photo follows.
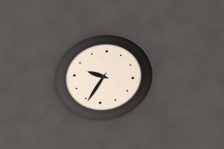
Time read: **9:34**
